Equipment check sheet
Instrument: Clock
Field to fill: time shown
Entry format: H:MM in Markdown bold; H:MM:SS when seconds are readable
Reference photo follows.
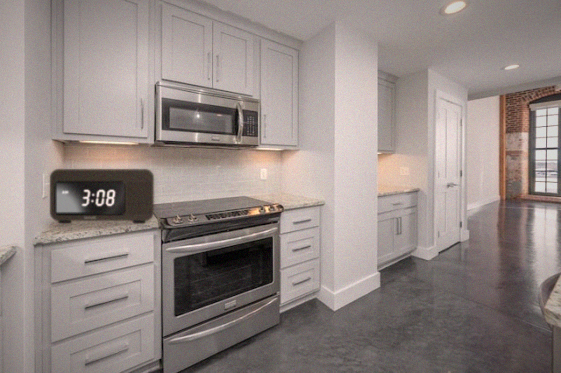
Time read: **3:08**
